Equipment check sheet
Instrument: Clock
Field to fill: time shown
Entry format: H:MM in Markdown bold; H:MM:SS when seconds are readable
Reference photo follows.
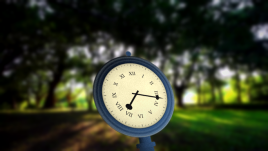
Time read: **7:17**
